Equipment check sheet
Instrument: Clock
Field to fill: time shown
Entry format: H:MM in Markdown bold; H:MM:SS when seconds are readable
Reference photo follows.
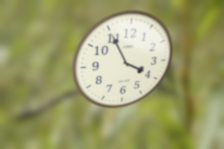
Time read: **3:55**
